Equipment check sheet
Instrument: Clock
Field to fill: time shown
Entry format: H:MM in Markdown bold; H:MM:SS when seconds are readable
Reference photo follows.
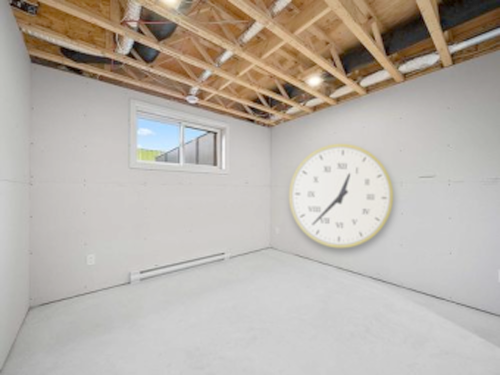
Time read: **12:37**
